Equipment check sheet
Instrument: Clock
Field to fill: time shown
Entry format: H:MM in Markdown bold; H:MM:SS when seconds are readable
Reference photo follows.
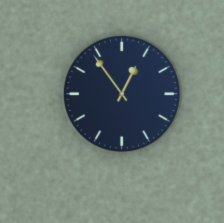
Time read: **12:54**
